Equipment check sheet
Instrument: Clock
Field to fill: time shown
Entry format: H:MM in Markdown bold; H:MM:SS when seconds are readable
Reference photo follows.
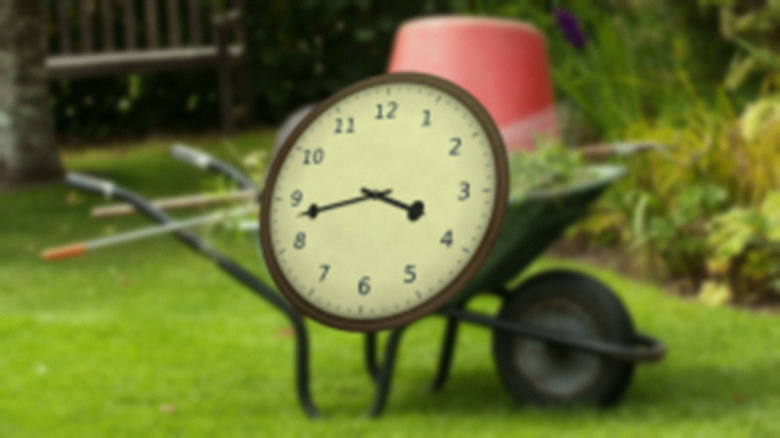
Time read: **3:43**
